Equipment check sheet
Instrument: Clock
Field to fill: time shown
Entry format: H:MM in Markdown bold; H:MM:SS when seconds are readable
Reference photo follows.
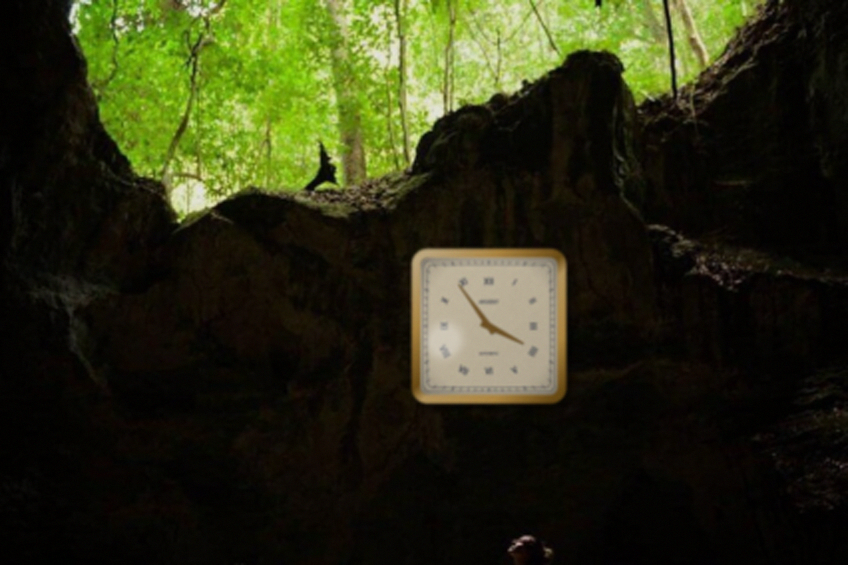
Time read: **3:54**
